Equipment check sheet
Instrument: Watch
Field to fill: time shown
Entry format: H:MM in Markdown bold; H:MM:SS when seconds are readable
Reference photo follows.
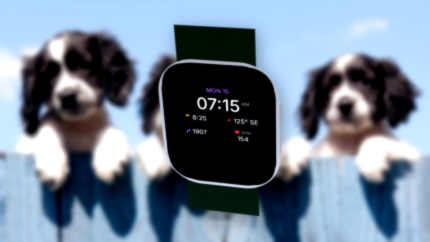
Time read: **7:15**
